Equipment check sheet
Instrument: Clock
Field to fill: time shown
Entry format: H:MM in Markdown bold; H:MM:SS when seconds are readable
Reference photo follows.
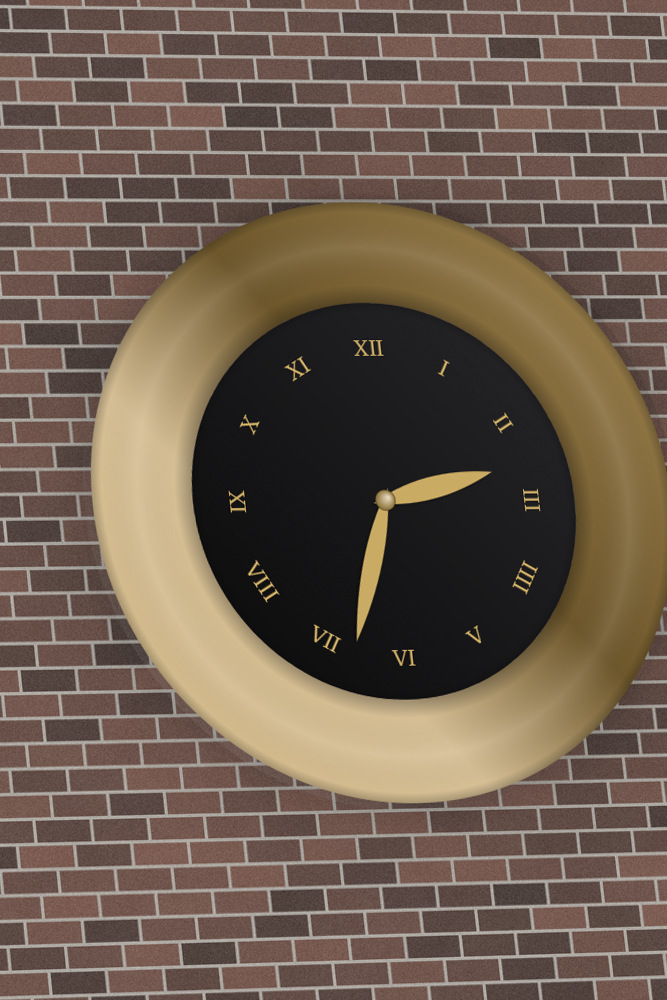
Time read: **2:33**
